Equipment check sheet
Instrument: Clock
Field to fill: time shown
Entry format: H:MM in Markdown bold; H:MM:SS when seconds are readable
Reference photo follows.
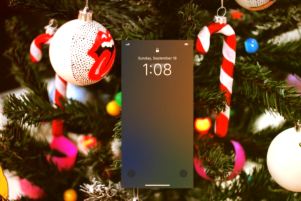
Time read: **1:08**
